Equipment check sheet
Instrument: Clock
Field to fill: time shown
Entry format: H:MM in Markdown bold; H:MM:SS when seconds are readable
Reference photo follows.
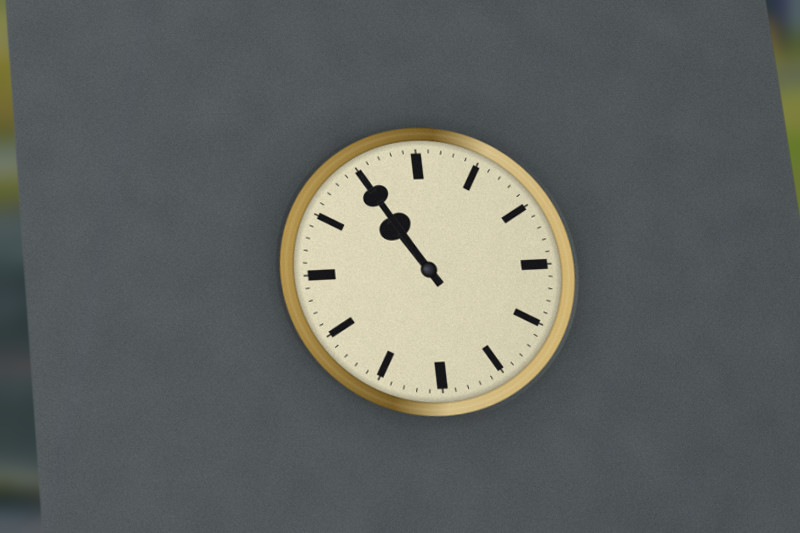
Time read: **10:55**
